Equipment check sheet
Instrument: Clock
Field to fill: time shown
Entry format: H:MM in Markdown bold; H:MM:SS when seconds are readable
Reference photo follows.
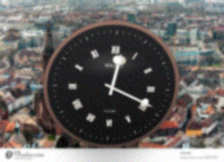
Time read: **12:19**
